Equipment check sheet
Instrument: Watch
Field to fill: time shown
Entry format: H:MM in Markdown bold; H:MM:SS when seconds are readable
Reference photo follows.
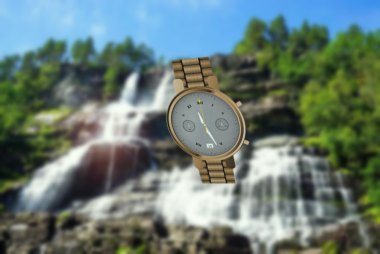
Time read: **11:27**
